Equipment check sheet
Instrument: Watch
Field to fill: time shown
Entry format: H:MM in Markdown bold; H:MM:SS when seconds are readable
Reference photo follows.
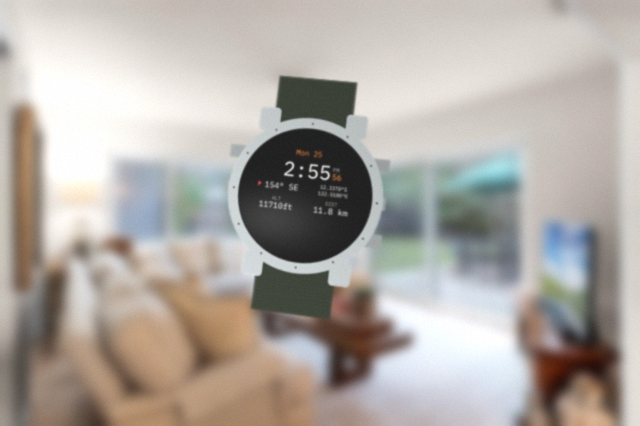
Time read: **2:55**
